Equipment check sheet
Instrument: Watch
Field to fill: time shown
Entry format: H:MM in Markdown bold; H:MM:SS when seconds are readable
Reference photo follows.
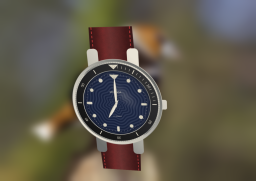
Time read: **7:00**
